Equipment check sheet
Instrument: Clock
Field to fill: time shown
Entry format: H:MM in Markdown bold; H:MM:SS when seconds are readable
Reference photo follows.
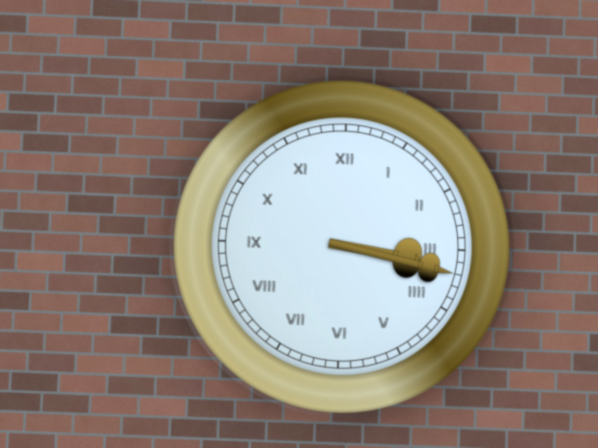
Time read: **3:17**
